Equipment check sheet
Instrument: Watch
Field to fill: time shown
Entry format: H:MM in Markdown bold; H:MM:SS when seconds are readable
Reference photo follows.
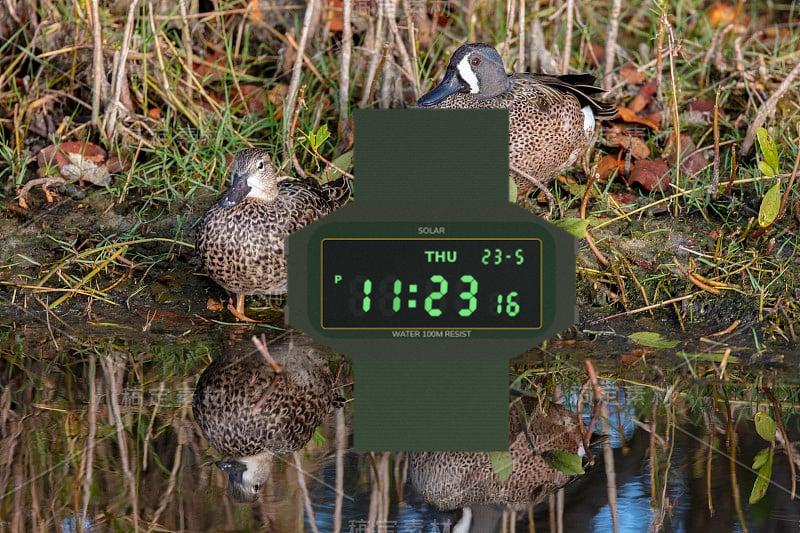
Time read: **11:23:16**
